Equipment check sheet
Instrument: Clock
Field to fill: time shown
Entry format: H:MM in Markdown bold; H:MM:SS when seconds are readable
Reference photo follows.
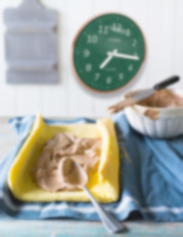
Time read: **7:16**
